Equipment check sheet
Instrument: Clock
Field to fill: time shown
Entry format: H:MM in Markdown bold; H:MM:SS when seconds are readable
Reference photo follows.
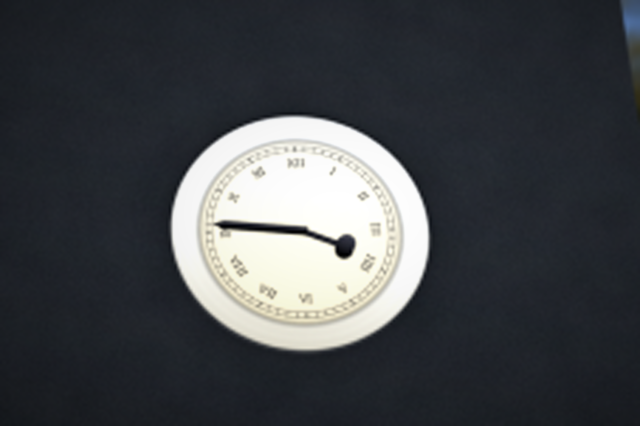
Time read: **3:46**
